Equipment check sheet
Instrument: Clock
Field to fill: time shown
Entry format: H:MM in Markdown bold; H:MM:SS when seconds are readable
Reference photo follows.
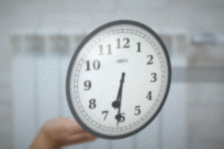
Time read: **6:31**
